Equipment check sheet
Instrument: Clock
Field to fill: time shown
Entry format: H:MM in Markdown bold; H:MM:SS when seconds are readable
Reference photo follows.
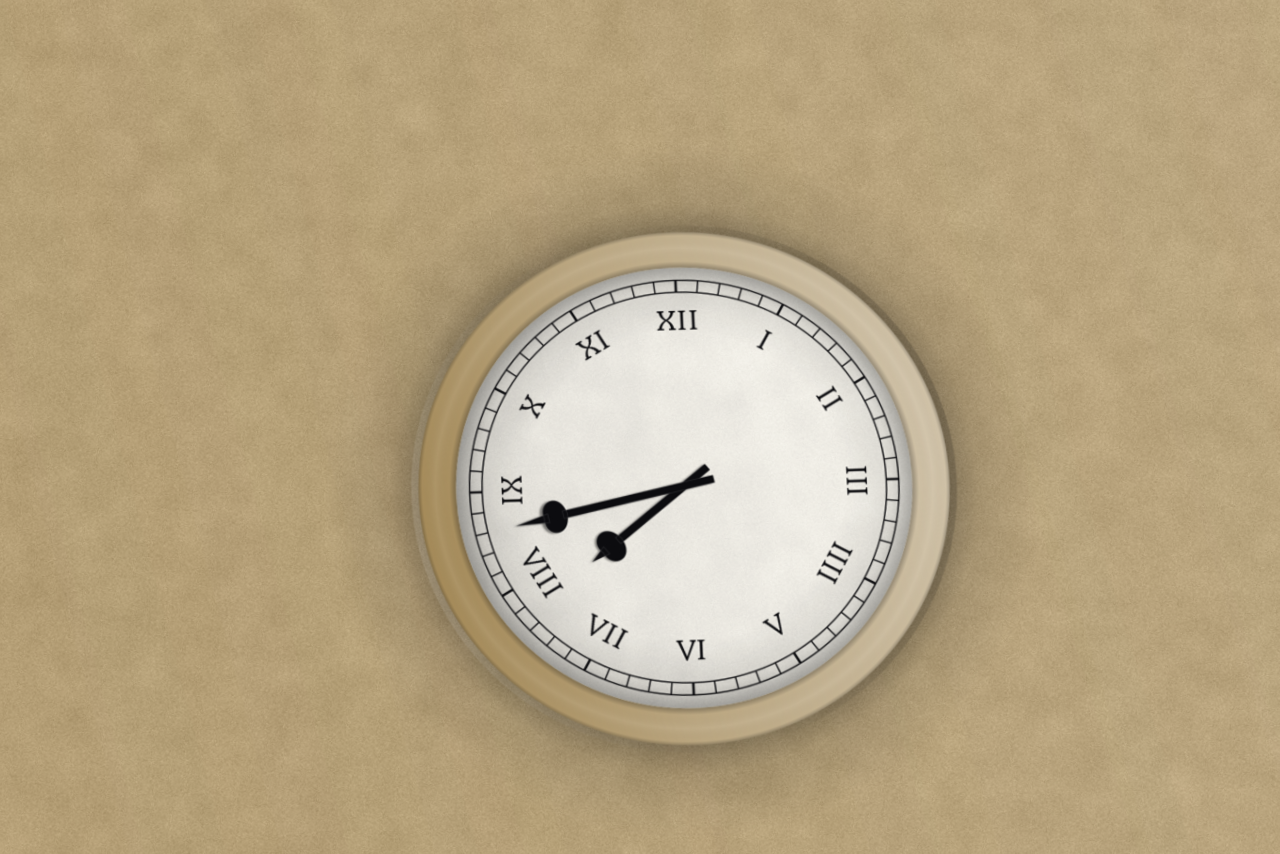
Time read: **7:43**
